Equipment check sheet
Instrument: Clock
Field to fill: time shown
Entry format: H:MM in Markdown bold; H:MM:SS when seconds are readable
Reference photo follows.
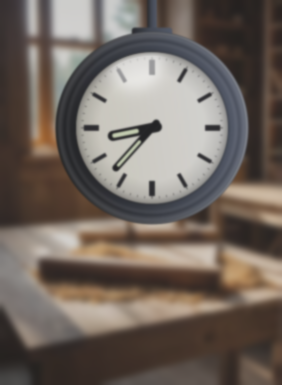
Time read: **8:37**
